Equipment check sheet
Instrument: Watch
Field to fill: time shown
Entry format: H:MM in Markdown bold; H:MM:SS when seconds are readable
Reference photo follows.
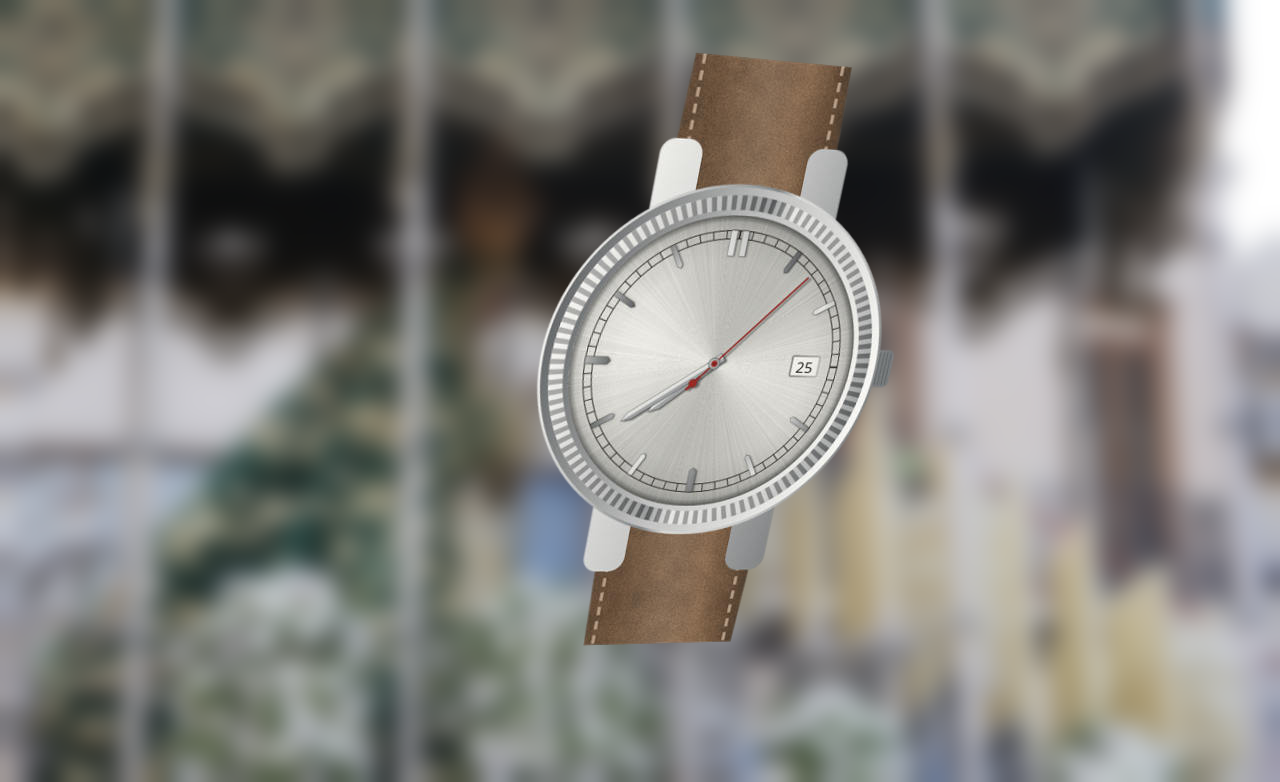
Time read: **7:39:07**
